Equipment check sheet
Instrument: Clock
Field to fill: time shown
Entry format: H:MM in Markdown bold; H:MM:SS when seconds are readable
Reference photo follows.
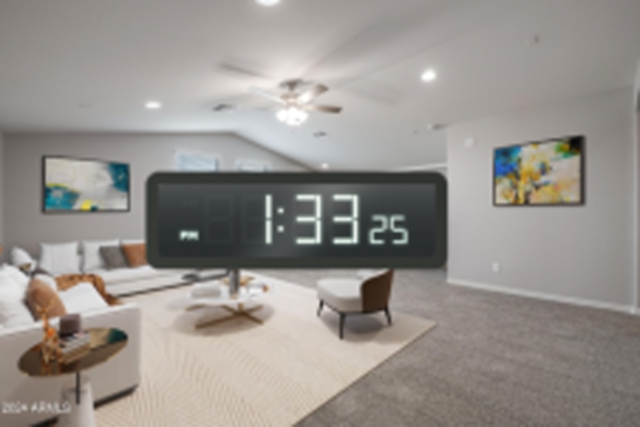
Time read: **1:33:25**
